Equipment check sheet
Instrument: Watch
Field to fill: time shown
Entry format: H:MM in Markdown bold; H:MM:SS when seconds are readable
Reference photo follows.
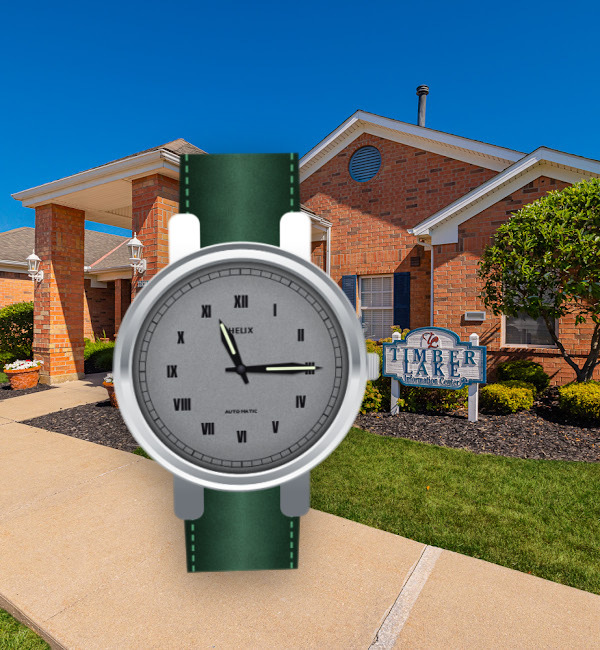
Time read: **11:15**
